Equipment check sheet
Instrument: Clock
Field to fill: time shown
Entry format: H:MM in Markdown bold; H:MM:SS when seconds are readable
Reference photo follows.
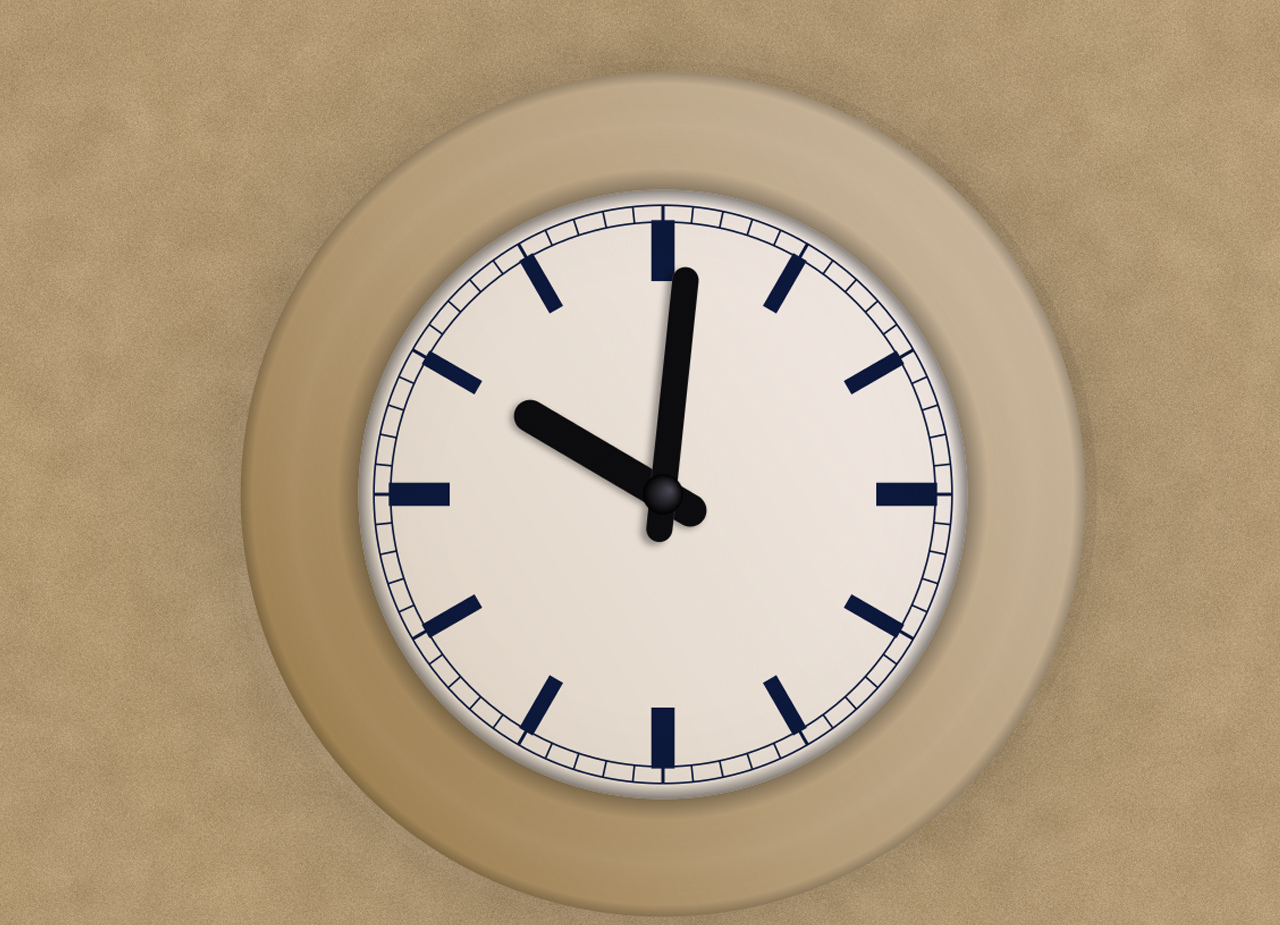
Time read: **10:01**
